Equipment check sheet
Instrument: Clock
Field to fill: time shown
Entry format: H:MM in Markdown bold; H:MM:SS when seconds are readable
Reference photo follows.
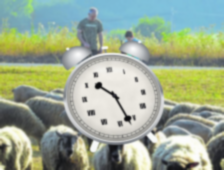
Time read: **10:27**
